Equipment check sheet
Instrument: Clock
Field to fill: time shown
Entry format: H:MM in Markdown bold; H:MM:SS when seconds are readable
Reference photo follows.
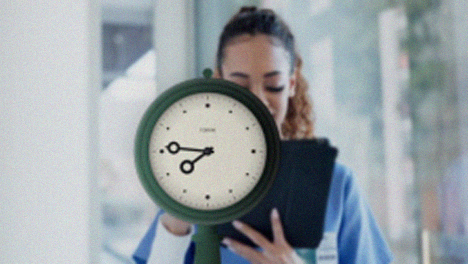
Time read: **7:46**
